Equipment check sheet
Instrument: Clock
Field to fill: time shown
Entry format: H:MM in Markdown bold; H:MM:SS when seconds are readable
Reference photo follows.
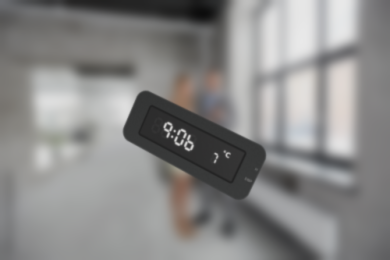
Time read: **9:06**
